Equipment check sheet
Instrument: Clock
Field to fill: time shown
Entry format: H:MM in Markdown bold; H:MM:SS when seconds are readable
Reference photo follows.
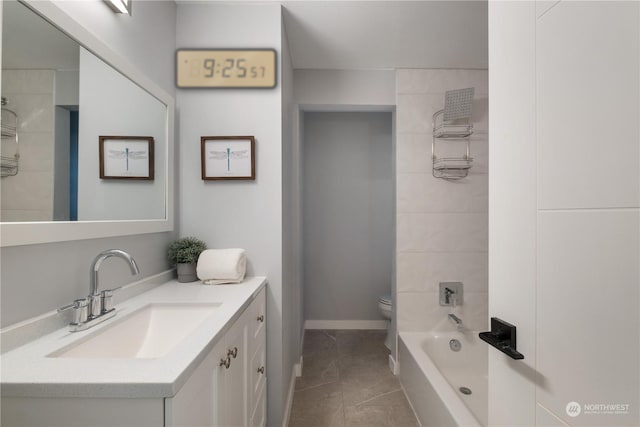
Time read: **9:25**
